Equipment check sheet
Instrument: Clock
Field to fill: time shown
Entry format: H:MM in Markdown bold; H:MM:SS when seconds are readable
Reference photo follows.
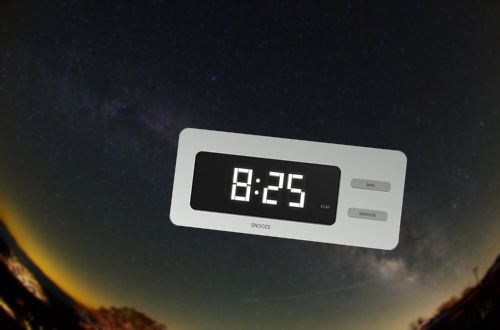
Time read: **8:25**
